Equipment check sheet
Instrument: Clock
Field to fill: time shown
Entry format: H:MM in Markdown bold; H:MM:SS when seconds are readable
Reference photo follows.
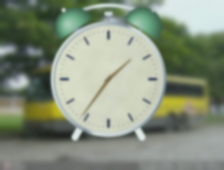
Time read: **1:36**
